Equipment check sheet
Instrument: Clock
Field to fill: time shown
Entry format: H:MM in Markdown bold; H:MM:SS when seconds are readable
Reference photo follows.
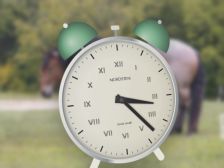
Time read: **3:23**
